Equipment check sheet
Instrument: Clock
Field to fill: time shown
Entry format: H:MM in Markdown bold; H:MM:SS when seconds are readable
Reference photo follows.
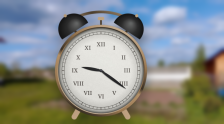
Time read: **9:21**
